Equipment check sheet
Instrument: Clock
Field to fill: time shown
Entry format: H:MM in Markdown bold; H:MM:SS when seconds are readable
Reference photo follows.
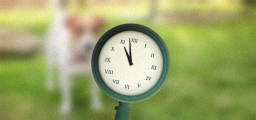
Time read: **10:58**
